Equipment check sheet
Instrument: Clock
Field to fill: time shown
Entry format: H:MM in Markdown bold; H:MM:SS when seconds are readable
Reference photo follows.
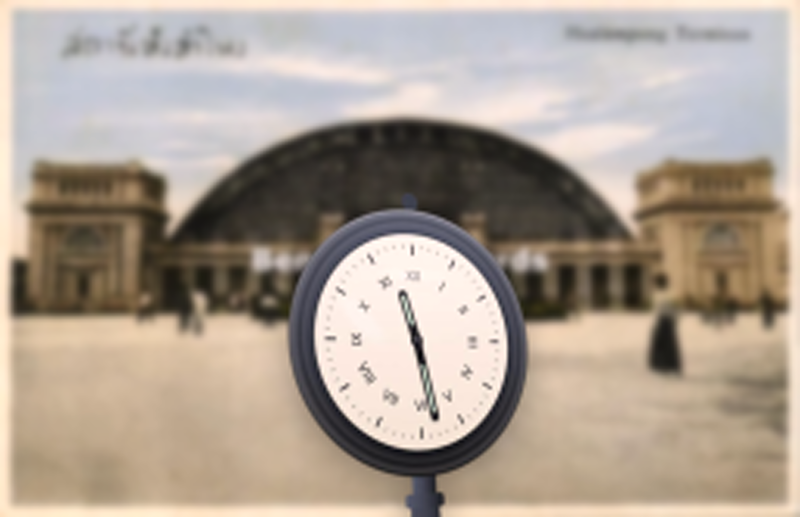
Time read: **11:28**
